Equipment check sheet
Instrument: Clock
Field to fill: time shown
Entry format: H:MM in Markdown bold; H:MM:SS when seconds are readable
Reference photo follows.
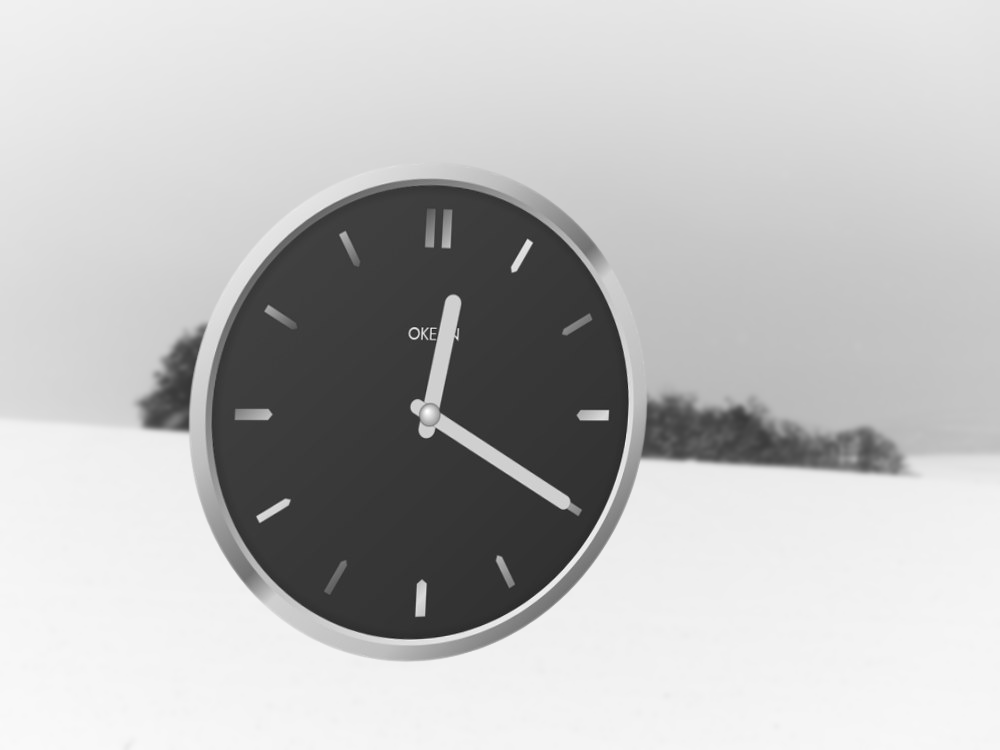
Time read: **12:20**
